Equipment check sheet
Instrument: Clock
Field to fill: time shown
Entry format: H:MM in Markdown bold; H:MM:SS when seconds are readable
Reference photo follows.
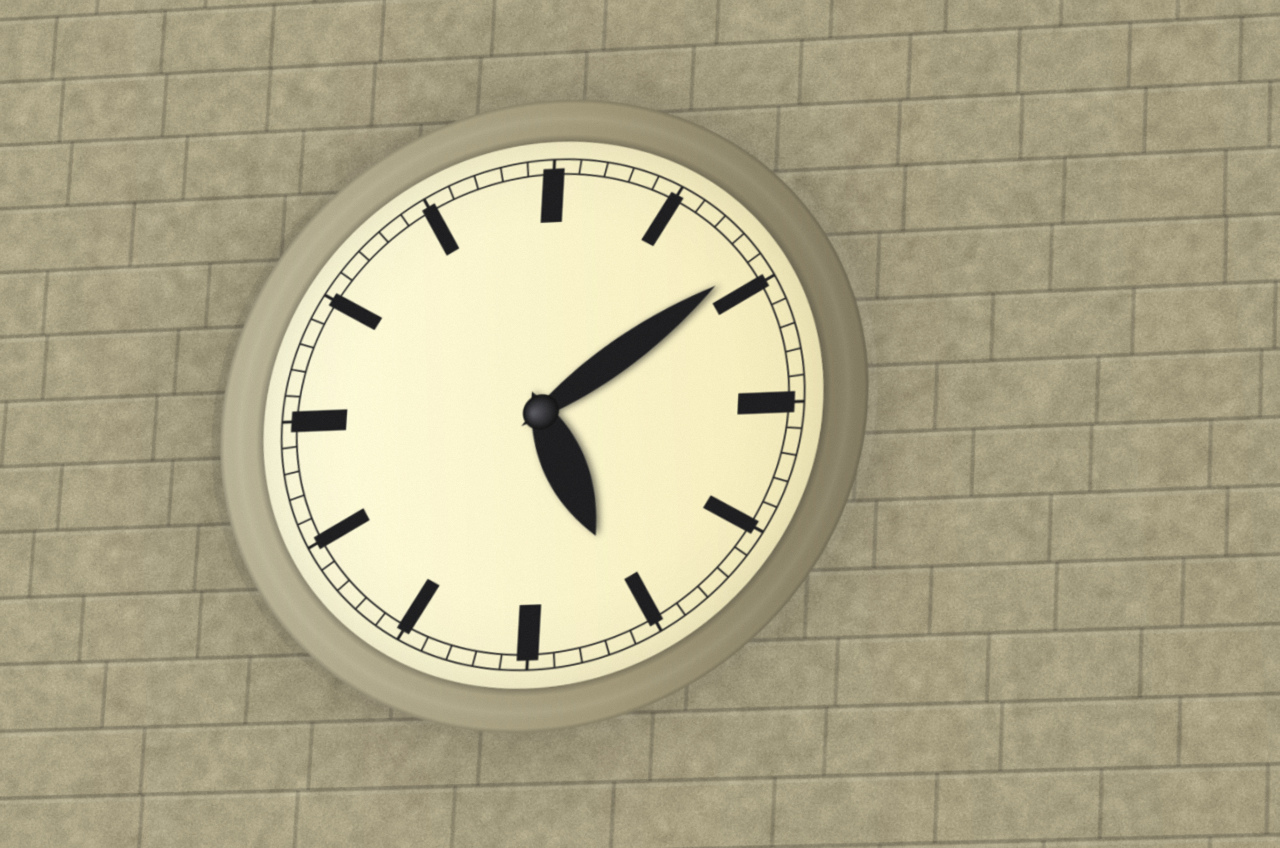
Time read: **5:09**
